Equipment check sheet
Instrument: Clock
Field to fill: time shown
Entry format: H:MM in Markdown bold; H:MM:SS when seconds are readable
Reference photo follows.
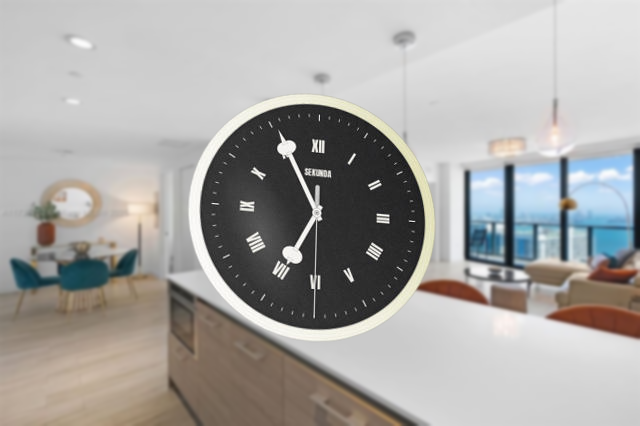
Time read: **6:55:30**
